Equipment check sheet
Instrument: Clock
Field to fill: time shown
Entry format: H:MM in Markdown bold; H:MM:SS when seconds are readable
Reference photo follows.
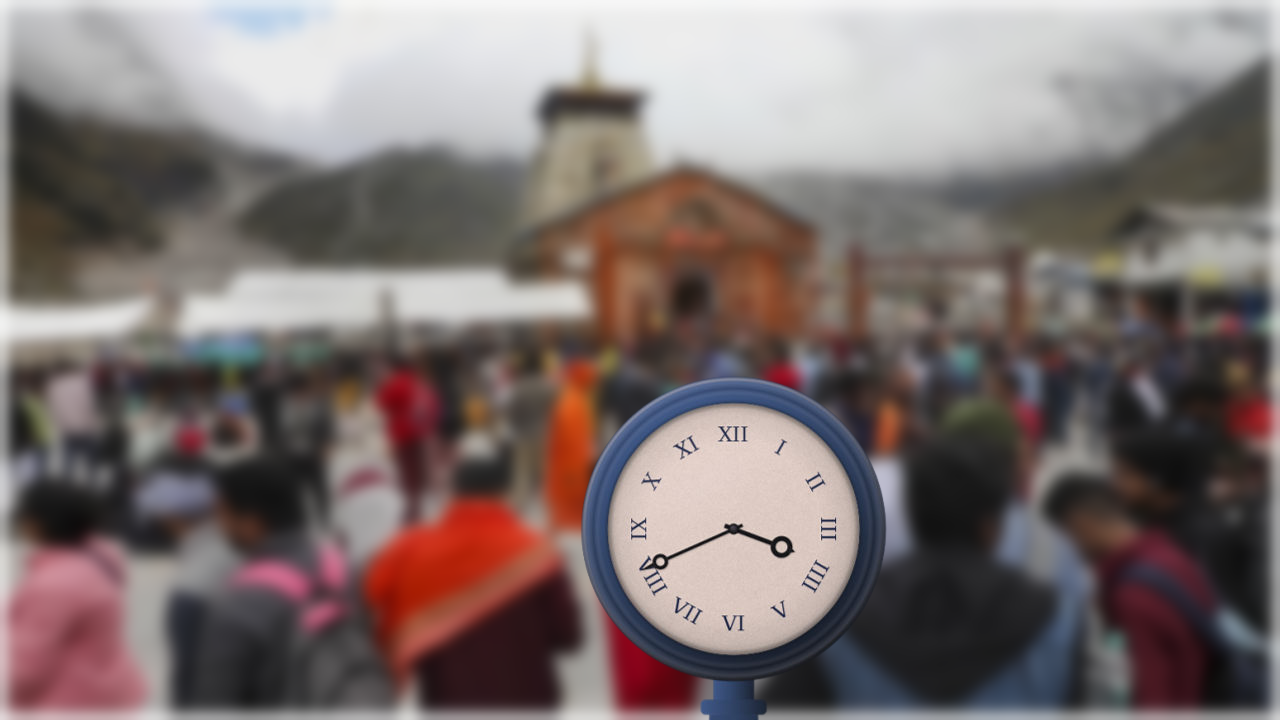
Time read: **3:41**
